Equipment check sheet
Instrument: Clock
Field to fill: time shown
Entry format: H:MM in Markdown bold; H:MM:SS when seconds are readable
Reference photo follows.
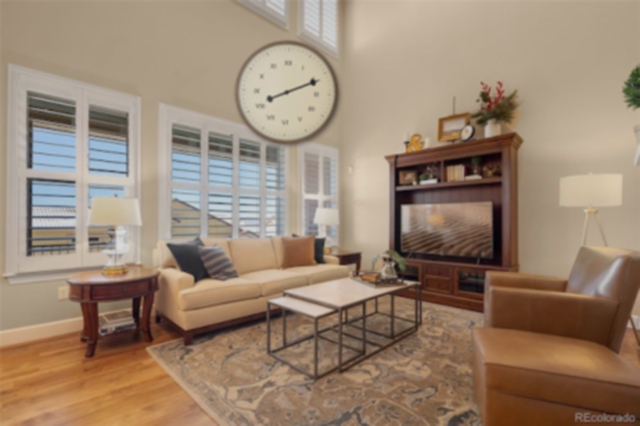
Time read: **8:11**
